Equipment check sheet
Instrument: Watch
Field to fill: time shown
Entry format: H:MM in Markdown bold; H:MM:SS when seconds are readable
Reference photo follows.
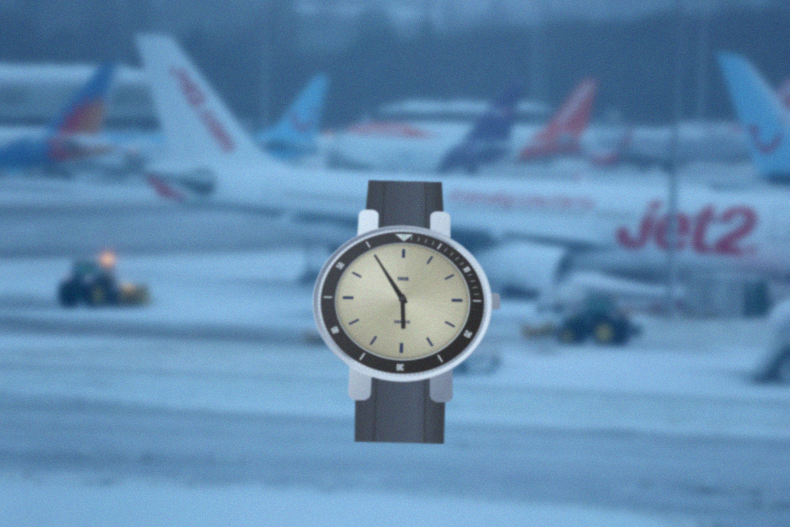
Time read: **5:55**
